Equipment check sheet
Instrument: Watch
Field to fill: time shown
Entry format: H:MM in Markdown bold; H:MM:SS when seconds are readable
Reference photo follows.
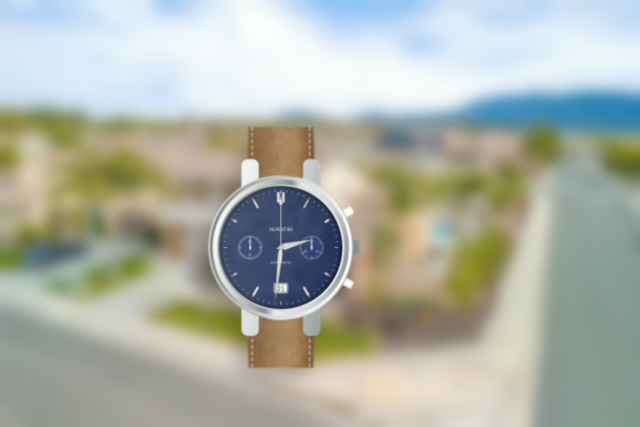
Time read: **2:31**
